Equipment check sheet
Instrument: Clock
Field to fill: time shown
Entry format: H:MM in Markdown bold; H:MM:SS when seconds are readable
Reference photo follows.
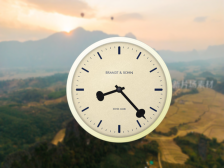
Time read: **8:23**
